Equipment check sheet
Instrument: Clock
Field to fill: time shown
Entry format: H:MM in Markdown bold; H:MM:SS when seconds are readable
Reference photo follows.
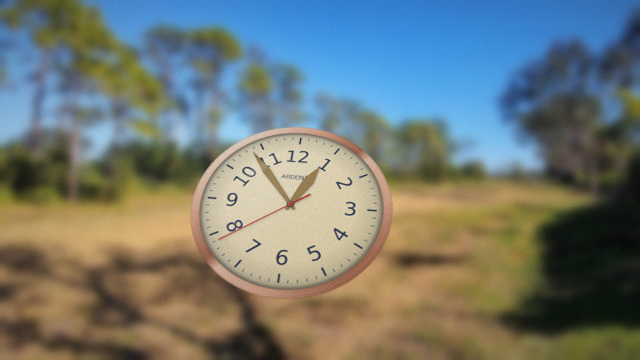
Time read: **12:53:39**
